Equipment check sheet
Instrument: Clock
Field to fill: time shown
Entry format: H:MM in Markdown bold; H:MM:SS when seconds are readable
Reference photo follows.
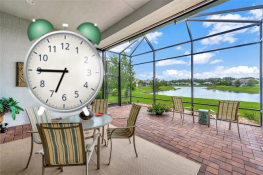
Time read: **6:45**
